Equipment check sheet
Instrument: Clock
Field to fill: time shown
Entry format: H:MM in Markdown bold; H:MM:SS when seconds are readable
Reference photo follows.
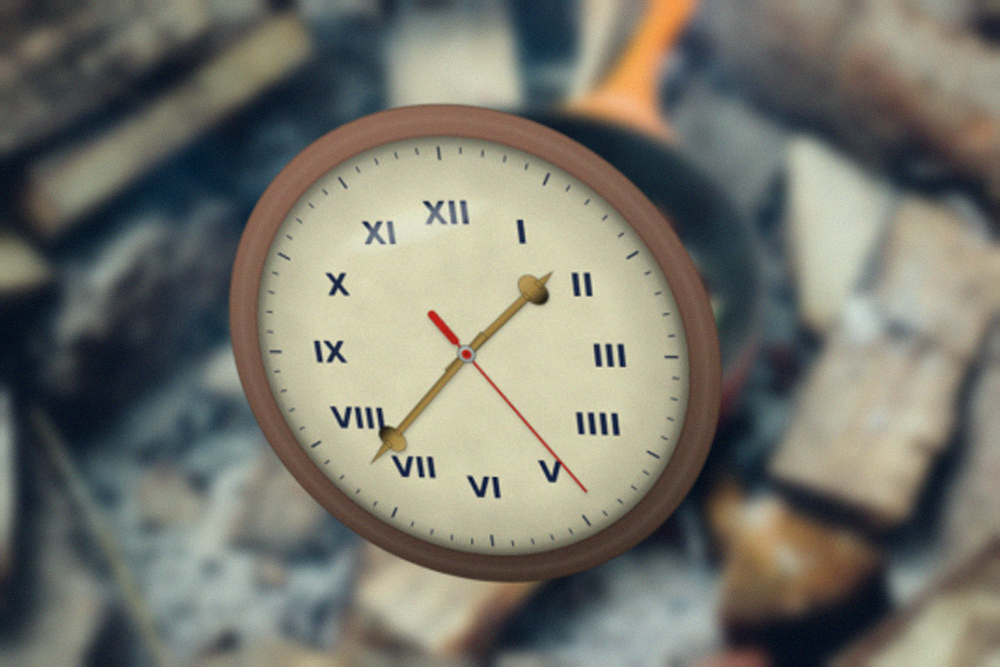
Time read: **1:37:24**
